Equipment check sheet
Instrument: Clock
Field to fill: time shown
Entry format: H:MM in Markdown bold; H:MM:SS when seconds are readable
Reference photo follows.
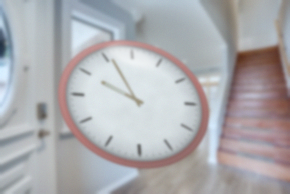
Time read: **9:56**
